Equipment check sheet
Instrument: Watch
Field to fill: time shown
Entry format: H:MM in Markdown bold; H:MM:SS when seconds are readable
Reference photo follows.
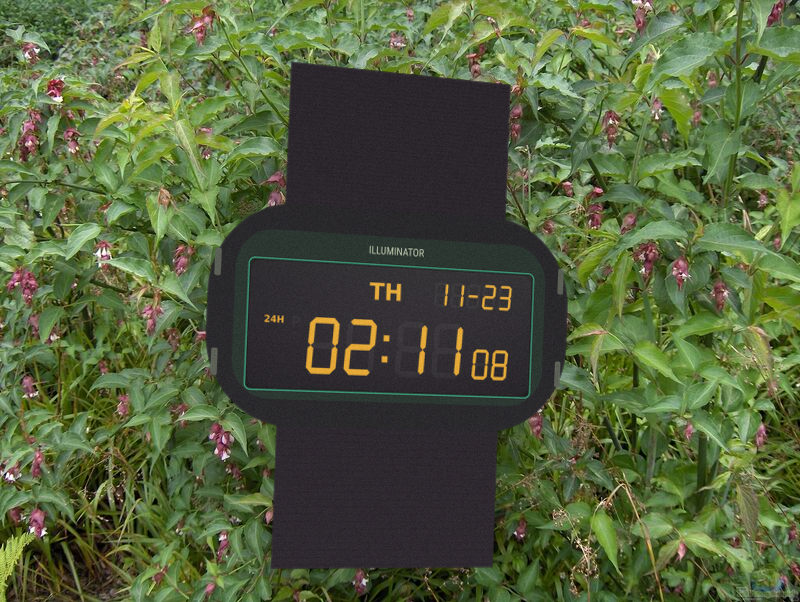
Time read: **2:11:08**
